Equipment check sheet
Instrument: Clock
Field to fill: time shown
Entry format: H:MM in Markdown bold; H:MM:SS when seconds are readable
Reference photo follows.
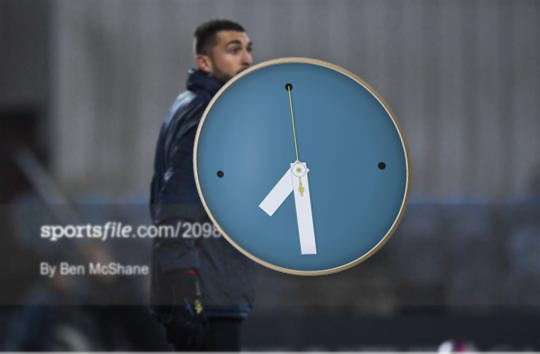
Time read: **7:30:00**
